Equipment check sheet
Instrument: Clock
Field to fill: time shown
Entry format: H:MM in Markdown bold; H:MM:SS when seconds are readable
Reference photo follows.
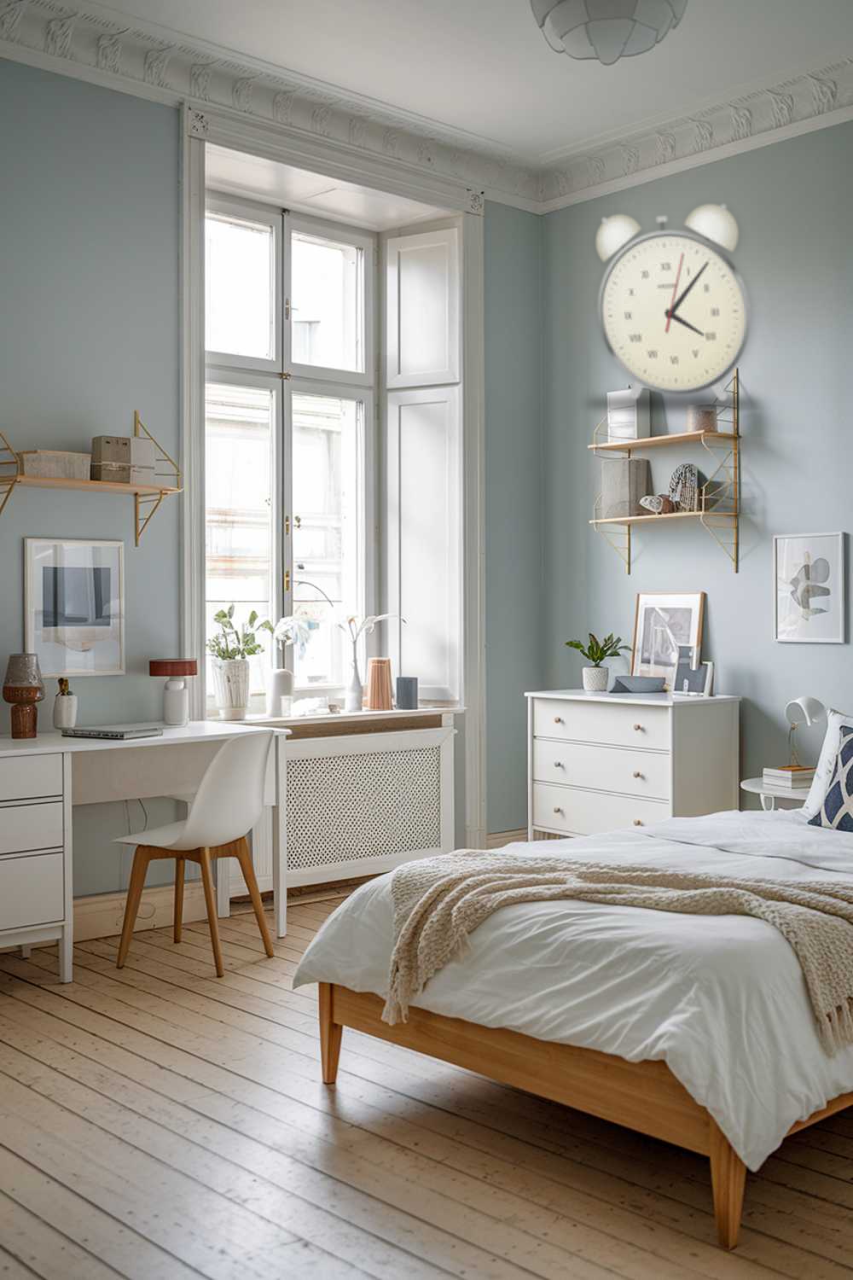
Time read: **4:07:03**
